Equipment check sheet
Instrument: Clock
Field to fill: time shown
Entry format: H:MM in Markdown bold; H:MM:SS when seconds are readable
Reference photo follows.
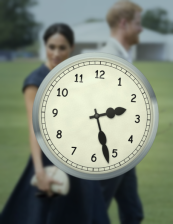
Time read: **2:27**
